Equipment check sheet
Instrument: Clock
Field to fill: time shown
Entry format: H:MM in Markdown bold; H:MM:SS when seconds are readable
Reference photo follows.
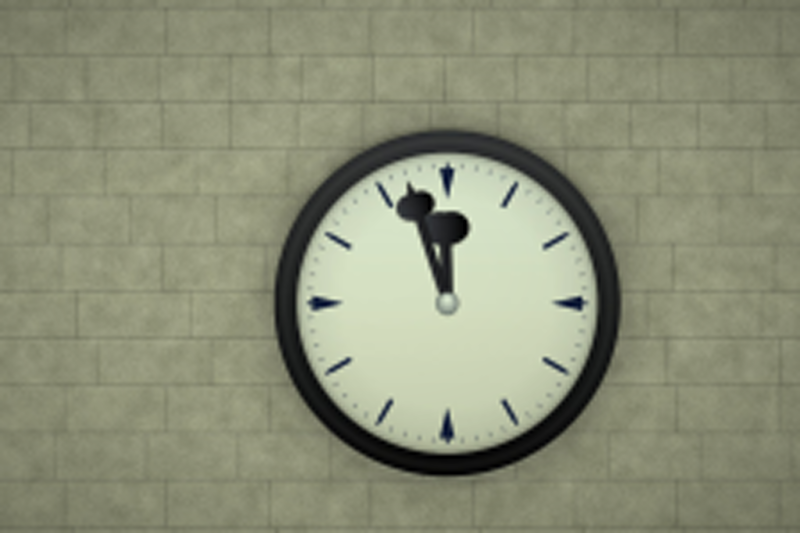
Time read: **11:57**
